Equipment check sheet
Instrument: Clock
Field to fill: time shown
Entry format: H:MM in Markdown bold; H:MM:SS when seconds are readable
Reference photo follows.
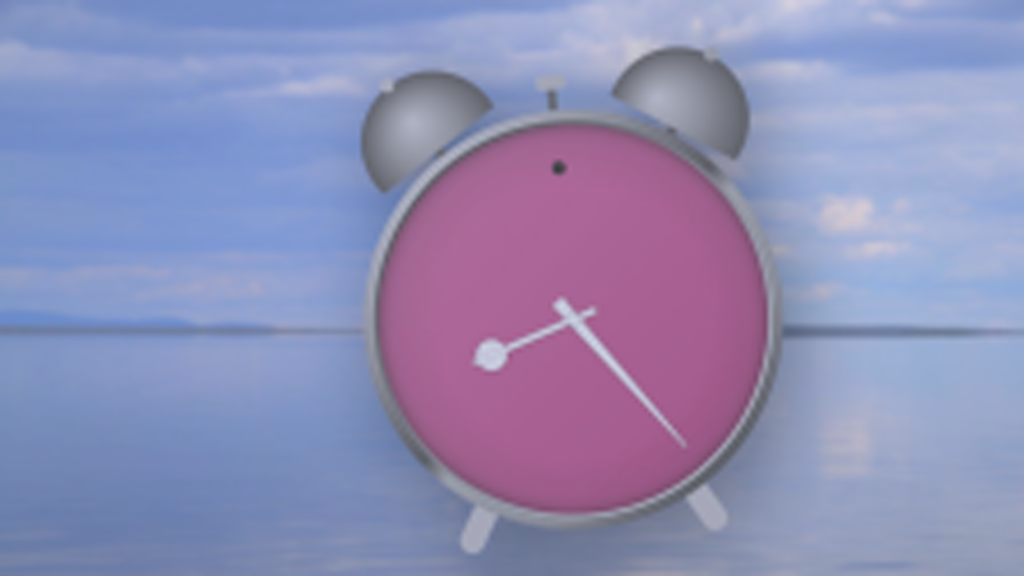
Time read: **8:24**
